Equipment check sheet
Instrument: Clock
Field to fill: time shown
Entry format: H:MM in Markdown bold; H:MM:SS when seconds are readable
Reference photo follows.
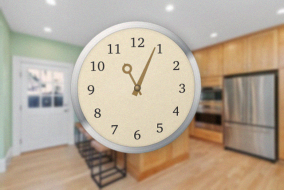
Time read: **11:04**
